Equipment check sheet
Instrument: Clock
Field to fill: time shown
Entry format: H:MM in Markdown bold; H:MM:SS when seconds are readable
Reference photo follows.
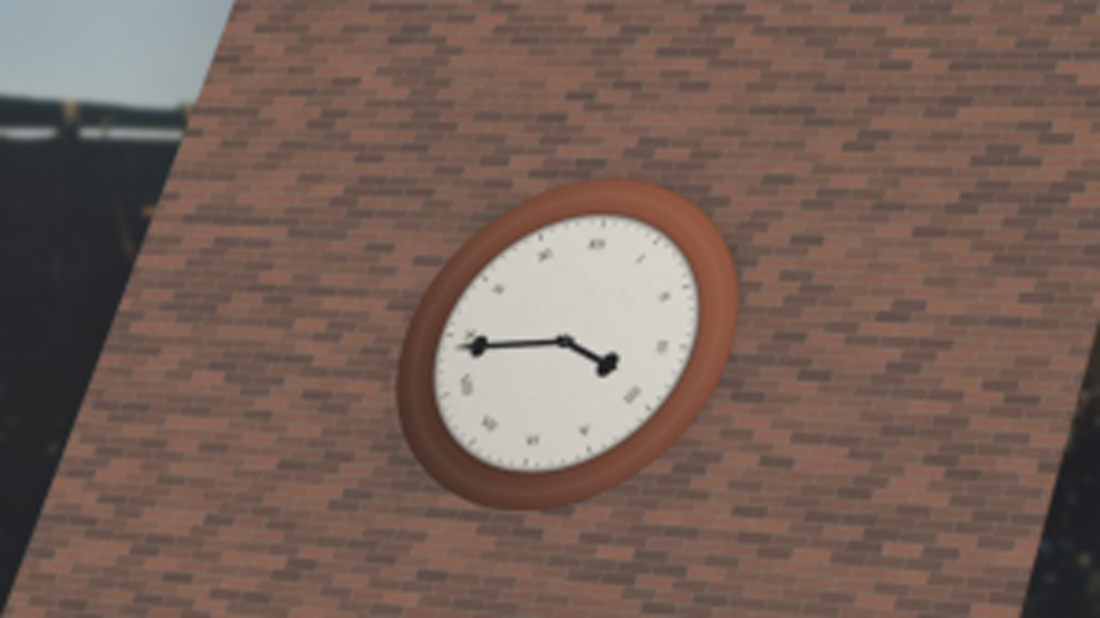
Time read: **3:44**
